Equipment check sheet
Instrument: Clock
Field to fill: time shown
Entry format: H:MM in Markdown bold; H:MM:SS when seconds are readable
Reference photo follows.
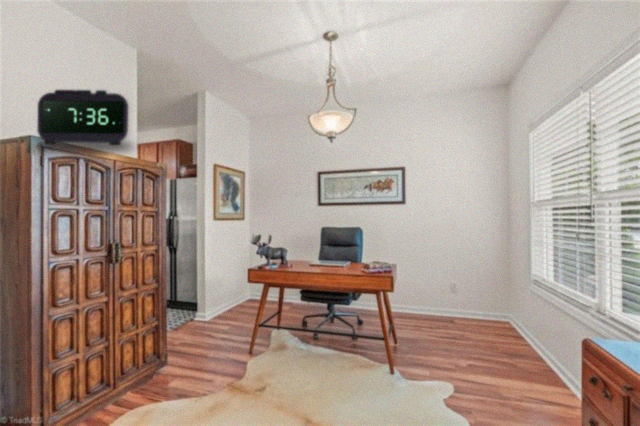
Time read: **7:36**
